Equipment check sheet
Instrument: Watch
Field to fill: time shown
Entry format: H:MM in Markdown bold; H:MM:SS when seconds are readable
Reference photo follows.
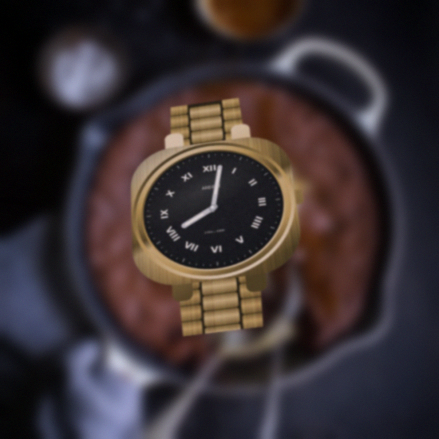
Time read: **8:02**
